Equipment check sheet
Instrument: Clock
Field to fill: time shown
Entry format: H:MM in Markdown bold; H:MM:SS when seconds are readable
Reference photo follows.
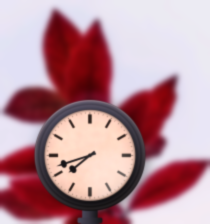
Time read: **7:42**
